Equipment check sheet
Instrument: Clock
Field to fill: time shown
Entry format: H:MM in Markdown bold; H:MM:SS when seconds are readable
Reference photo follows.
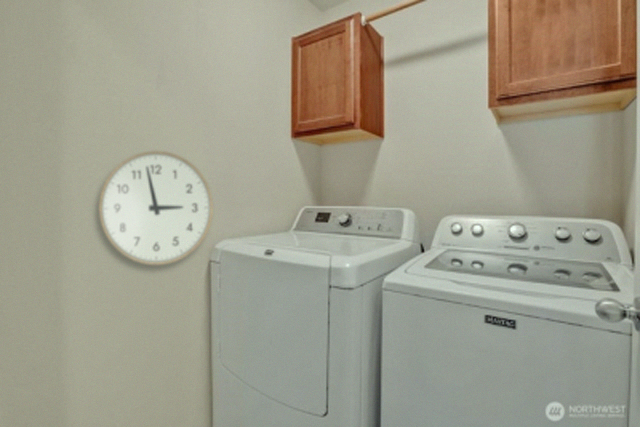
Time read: **2:58**
